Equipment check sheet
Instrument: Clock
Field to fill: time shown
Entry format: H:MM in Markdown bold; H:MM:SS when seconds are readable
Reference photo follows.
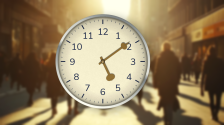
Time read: **5:09**
